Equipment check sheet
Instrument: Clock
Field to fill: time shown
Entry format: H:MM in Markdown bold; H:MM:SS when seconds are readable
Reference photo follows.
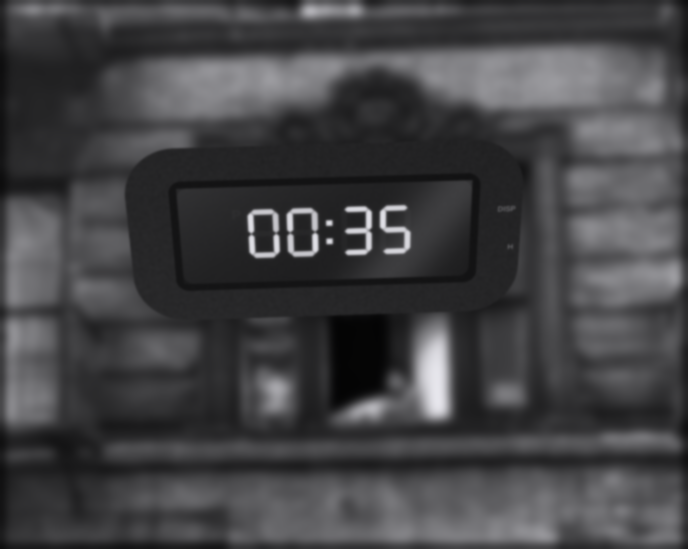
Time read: **0:35**
